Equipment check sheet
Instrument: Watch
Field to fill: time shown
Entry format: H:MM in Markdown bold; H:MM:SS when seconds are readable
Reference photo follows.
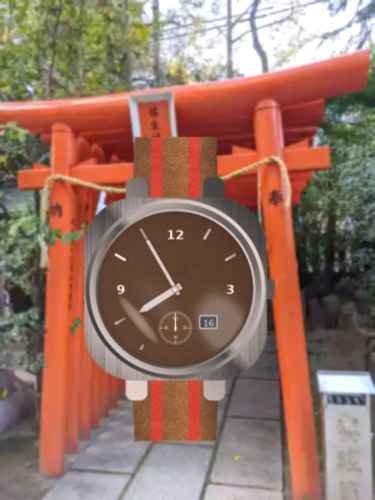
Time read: **7:55**
